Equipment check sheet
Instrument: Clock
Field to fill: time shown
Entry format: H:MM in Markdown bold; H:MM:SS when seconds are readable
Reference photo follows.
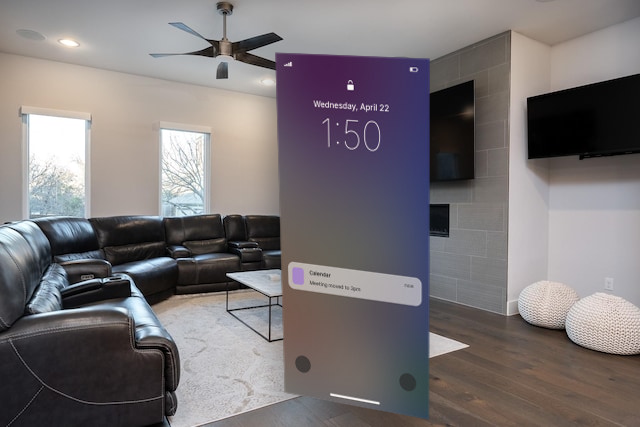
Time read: **1:50**
